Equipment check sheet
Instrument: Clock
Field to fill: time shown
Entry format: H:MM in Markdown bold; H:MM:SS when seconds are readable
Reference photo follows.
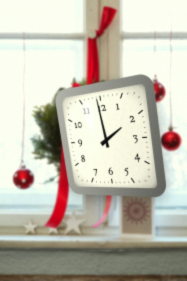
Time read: **1:59**
